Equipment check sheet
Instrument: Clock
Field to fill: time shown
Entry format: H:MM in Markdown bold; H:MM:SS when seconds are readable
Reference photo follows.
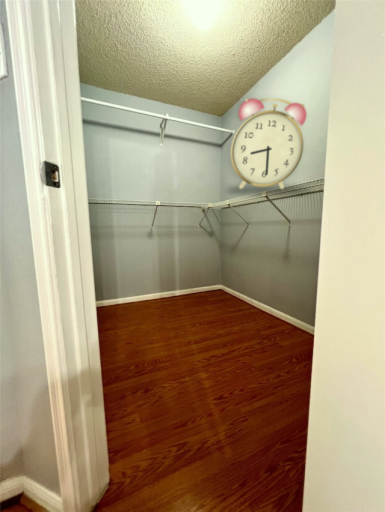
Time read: **8:29**
